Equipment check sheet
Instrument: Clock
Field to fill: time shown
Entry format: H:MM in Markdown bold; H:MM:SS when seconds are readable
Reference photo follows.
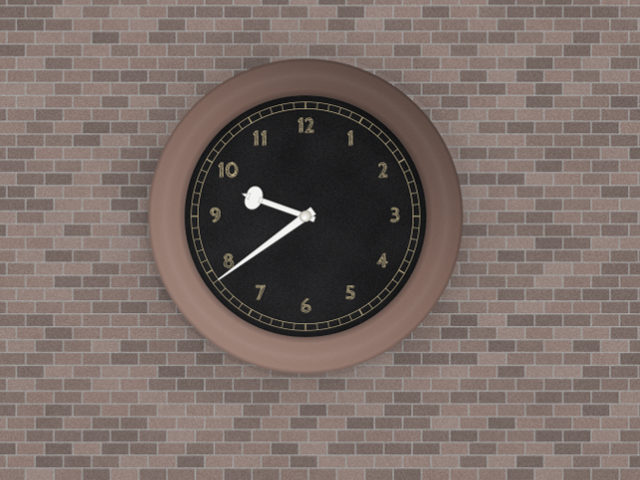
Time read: **9:39**
